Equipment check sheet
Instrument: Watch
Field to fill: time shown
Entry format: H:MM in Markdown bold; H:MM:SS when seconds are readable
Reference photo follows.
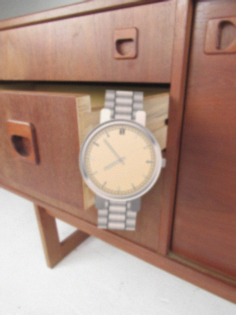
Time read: **7:53**
